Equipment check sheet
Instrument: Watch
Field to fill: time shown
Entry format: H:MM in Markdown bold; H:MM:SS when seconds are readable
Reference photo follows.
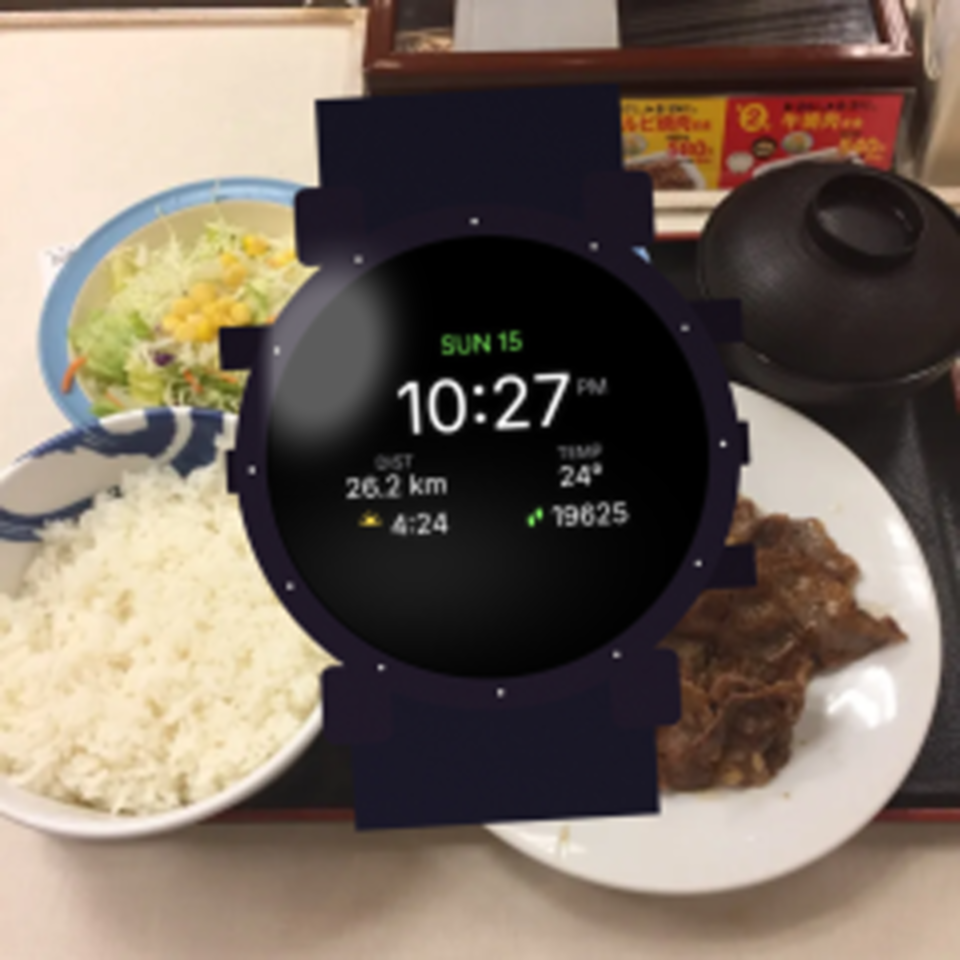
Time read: **10:27**
